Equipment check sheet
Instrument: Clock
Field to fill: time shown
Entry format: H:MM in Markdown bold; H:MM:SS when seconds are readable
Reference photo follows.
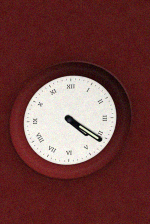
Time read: **4:21**
